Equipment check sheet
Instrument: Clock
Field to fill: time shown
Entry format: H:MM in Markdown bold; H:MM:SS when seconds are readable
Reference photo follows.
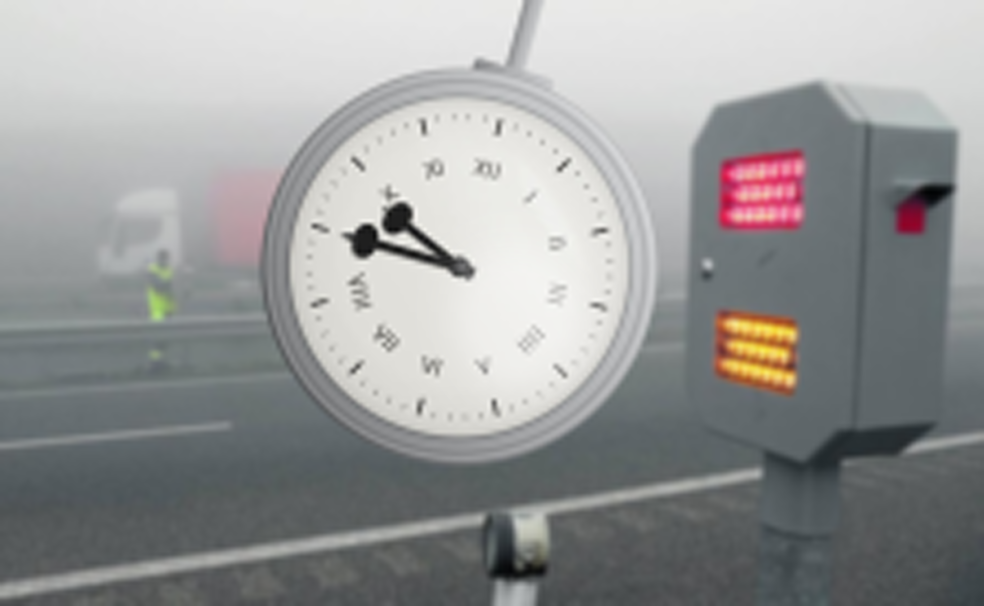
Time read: **9:45**
